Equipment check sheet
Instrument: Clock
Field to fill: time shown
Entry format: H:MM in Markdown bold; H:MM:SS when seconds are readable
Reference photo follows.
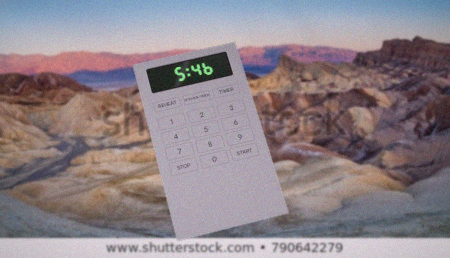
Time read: **5:46**
